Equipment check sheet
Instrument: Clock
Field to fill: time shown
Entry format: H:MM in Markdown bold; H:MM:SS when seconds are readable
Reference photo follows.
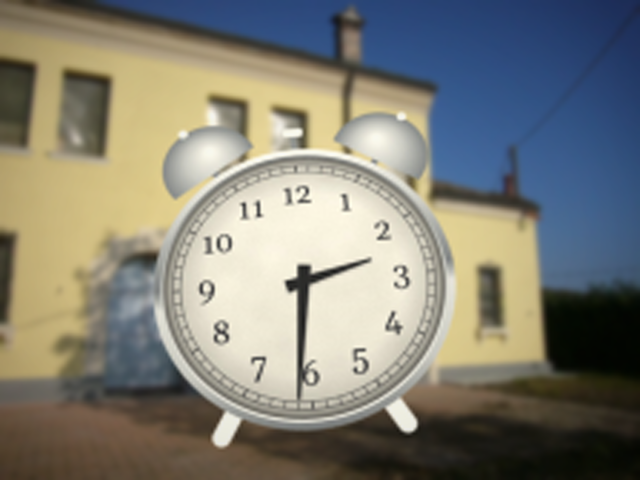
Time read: **2:31**
